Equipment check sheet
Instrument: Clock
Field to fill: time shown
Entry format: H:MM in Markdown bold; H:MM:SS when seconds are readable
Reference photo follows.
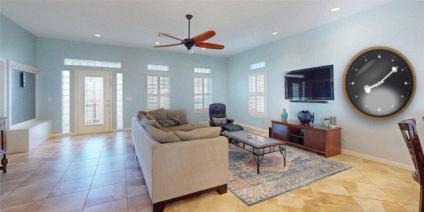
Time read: **8:08**
